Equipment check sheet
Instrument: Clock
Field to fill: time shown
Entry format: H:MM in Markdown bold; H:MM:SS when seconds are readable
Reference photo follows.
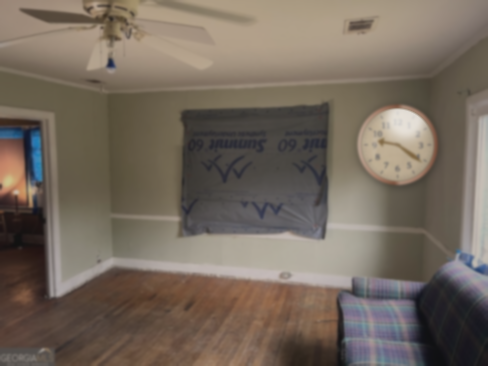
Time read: **9:21**
